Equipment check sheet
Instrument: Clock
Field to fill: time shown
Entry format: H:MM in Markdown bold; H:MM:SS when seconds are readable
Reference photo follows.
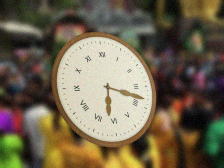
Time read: **6:18**
